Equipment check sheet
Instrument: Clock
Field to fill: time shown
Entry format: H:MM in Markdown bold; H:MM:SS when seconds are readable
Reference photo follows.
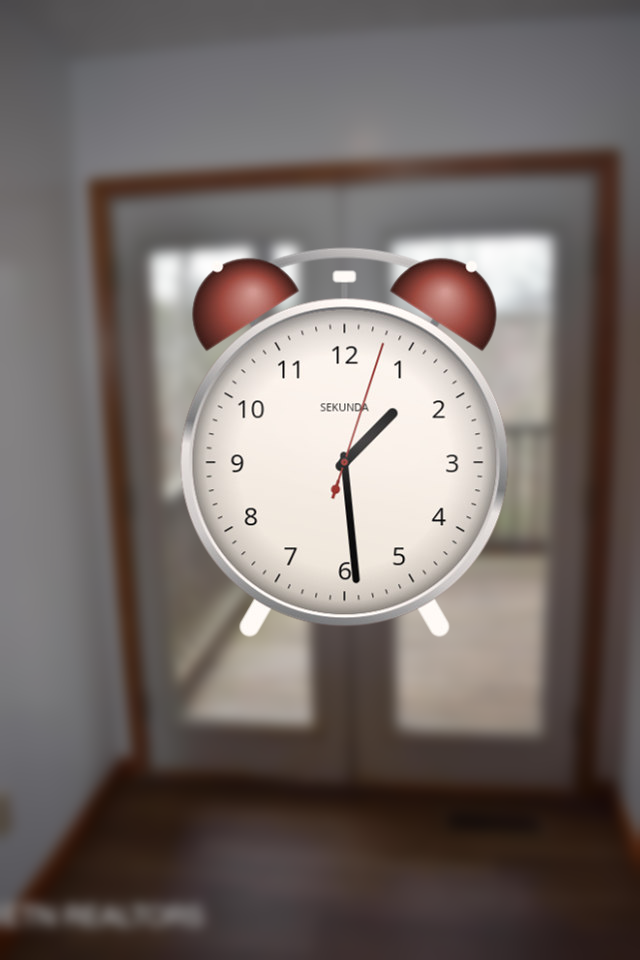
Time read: **1:29:03**
